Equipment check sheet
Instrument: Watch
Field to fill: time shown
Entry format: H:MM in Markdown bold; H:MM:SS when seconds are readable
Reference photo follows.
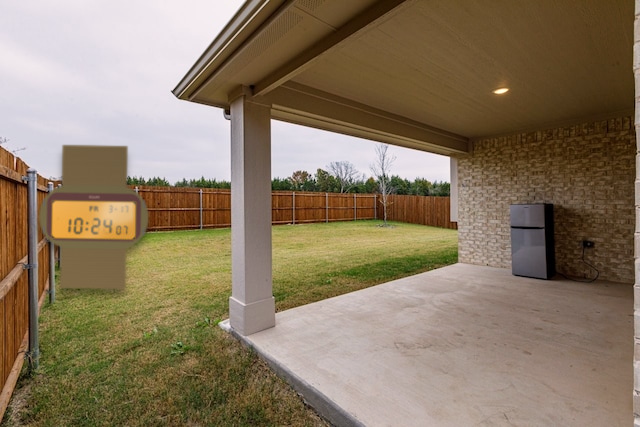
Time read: **10:24**
